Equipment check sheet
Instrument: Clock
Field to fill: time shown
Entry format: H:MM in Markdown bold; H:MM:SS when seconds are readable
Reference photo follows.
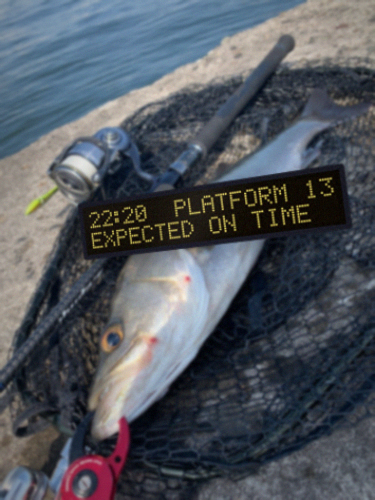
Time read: **22:20**
